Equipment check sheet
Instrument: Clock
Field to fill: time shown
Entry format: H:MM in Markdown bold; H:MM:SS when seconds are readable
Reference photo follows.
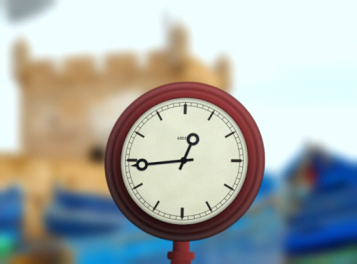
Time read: **12:44**
